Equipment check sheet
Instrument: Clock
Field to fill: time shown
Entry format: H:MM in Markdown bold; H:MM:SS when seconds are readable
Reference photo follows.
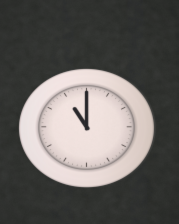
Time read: **11:00**
